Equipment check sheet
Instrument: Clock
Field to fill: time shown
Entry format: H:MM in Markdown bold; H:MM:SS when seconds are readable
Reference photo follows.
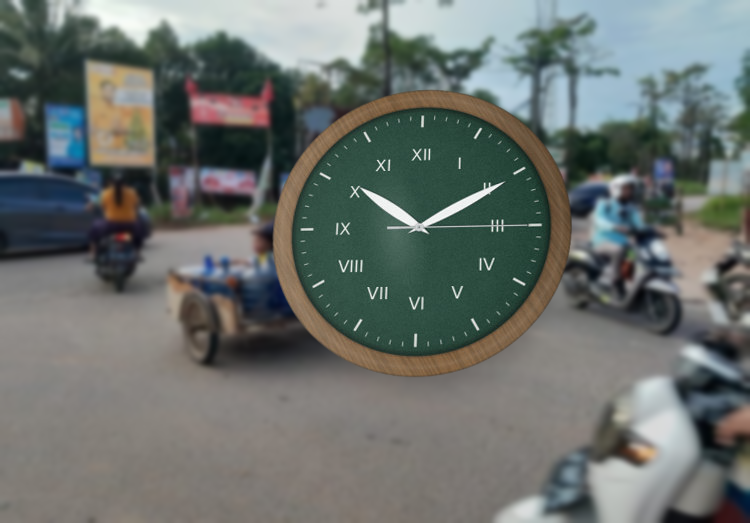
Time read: **10:10:15**
